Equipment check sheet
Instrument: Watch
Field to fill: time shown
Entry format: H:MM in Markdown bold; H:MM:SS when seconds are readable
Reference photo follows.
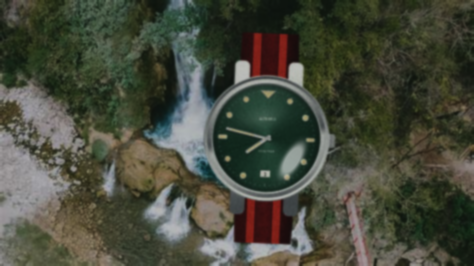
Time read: **7:47**
